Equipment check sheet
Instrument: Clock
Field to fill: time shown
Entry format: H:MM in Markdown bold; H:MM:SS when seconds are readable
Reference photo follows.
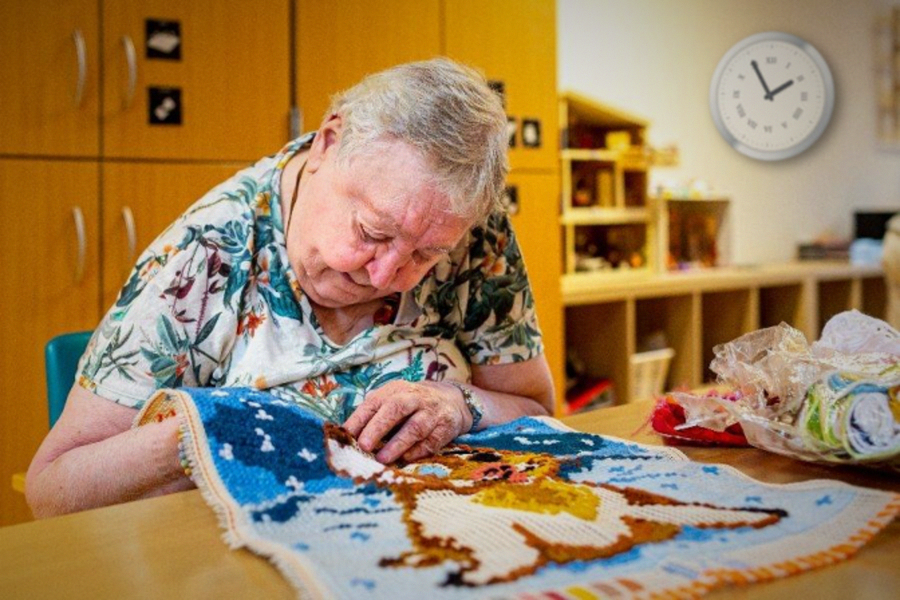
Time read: **1:55**
